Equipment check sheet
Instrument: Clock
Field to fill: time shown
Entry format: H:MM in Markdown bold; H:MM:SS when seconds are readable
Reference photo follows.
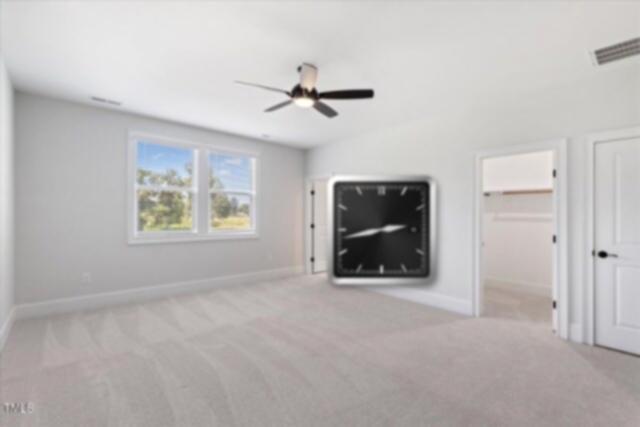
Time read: **2:43**
